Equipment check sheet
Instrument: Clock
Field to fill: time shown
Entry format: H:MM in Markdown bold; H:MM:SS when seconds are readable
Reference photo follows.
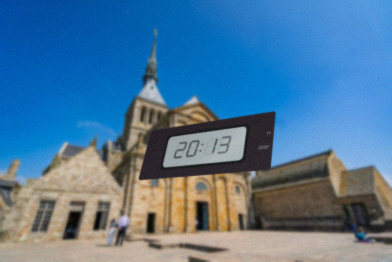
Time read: **20:13**
